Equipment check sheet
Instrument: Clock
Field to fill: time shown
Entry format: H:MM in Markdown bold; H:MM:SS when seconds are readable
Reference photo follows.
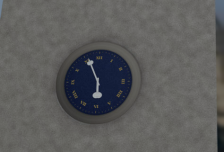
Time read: **5:56**
